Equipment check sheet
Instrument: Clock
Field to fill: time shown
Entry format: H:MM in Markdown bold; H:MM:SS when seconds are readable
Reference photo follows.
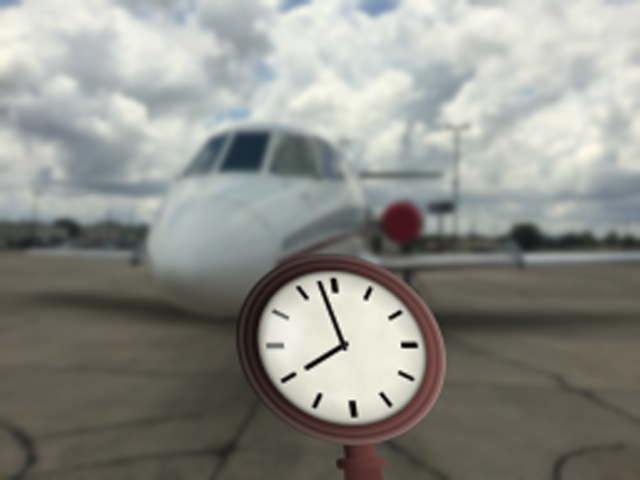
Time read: **7:58**
